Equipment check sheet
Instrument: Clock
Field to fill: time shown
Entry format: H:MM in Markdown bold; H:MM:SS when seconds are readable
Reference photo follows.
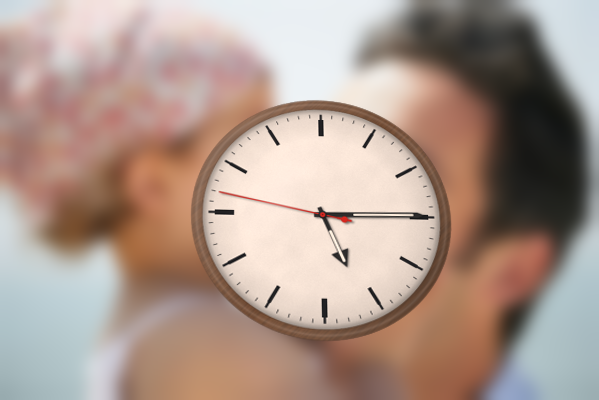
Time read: **5:14:47**
